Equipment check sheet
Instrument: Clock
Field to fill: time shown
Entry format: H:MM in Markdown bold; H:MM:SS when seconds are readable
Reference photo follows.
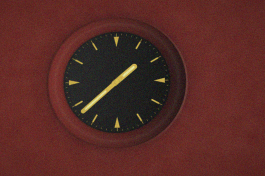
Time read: **1:38**
